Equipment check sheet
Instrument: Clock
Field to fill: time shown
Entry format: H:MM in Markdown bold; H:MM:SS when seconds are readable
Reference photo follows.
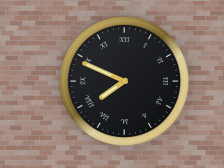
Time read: **7:49**
